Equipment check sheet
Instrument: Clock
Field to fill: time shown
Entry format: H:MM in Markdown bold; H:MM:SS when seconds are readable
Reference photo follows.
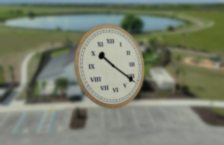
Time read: **10:21**
